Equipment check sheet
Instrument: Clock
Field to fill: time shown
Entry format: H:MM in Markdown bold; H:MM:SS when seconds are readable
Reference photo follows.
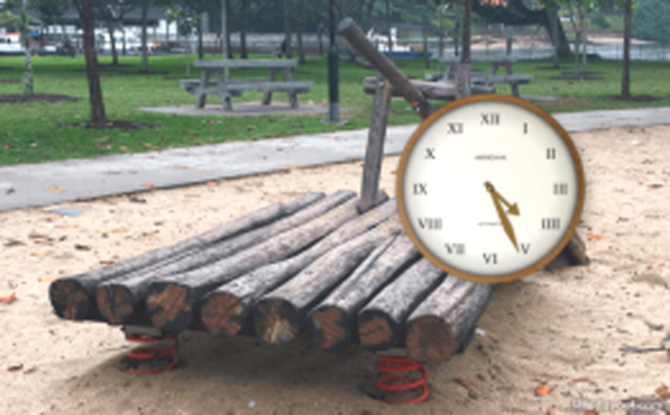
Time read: **4:26**
